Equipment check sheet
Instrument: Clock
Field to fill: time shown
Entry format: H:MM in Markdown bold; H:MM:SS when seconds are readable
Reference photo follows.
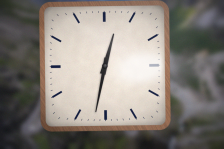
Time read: **12:32**
